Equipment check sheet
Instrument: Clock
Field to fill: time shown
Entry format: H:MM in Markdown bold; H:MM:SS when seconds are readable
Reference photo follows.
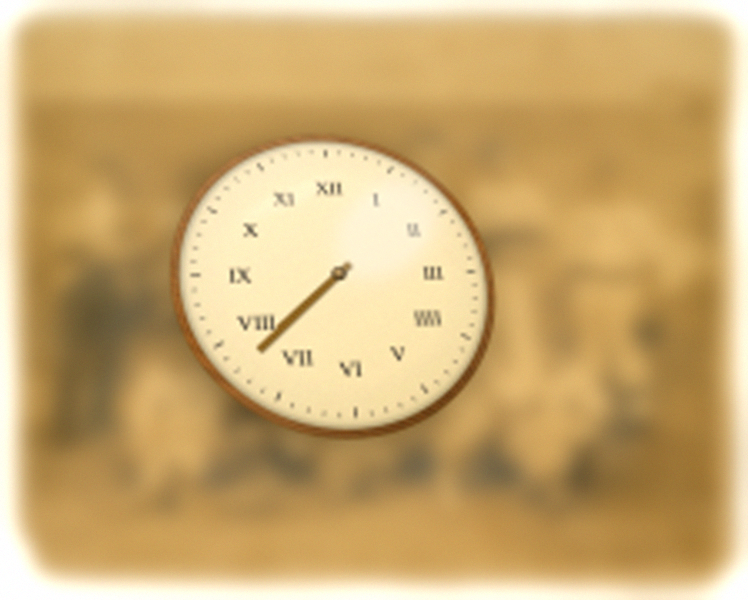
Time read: **7:38**
